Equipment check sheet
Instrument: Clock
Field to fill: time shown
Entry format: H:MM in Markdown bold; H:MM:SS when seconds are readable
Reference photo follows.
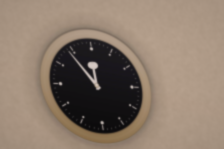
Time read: **11:54**
